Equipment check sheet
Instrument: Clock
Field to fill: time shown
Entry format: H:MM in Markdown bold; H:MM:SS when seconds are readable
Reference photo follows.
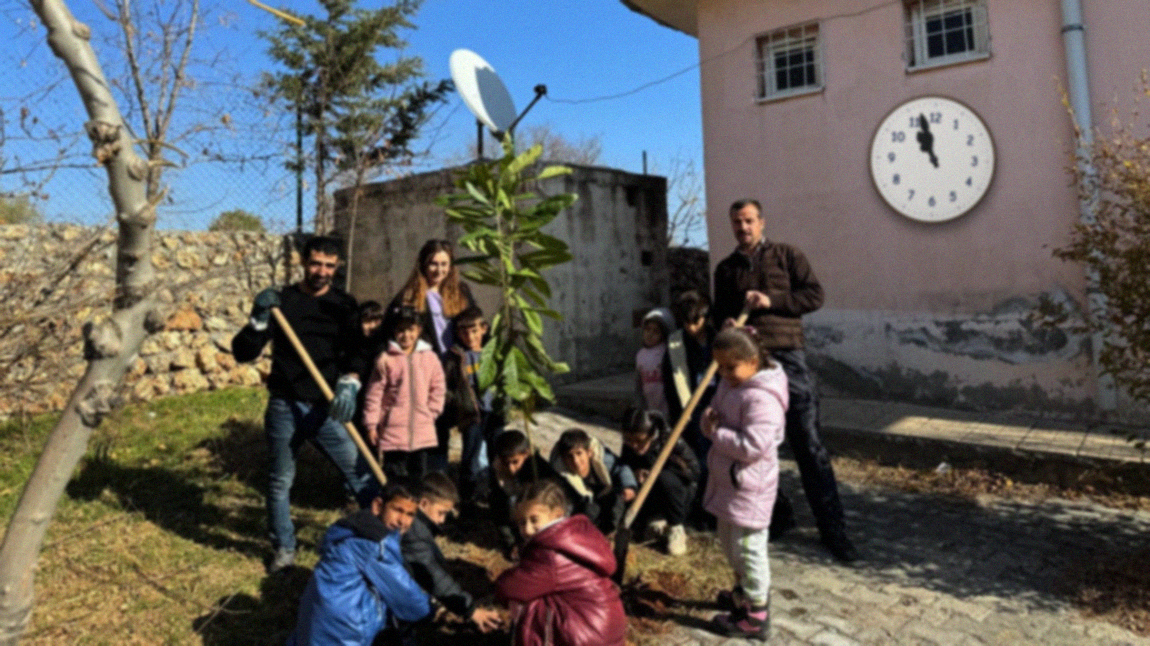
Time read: **10:57**
